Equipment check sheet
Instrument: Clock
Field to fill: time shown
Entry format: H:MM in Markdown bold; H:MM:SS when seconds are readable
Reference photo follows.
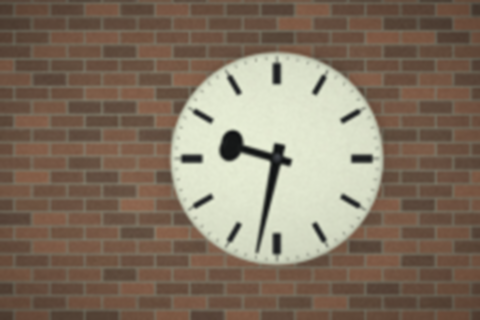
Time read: **9:32**
